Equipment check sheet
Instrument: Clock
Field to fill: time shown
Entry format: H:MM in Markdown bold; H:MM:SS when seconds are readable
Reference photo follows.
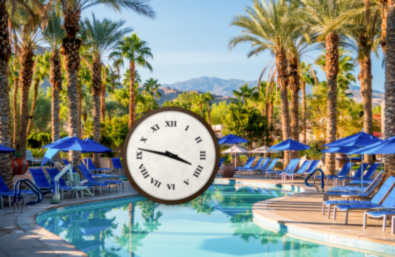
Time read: **3:47**
